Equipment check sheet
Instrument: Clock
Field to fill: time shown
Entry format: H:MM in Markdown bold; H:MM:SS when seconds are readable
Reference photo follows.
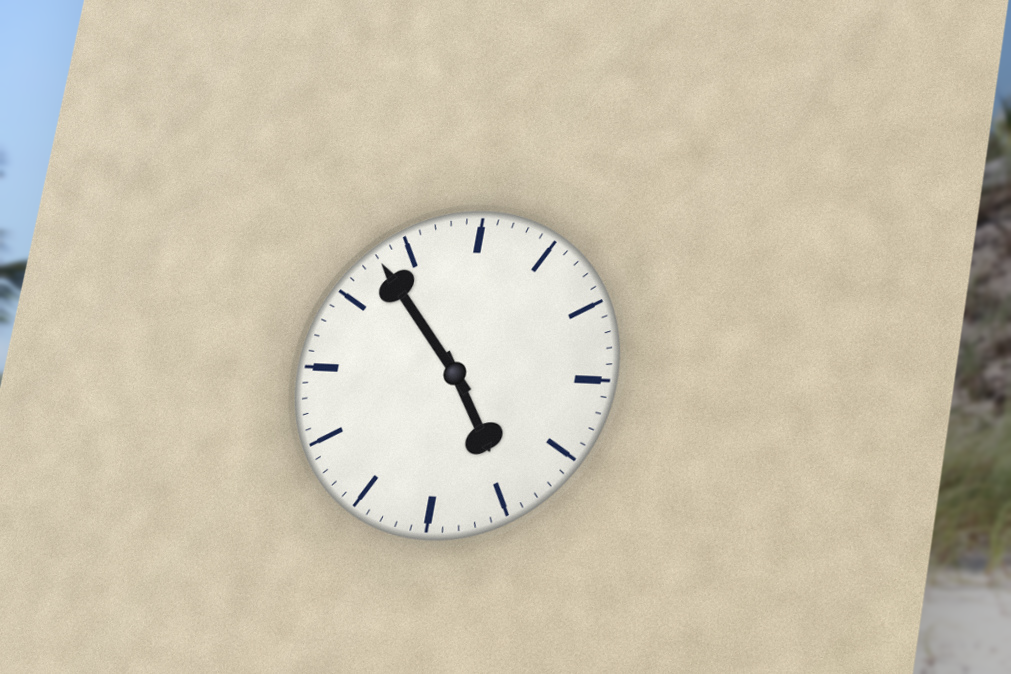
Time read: **4:53**
